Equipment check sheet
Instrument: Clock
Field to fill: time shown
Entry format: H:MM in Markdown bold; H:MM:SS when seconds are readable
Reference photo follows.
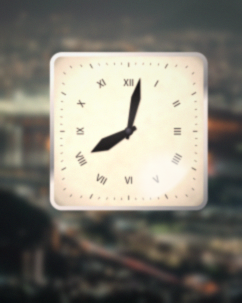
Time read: **8:02**
